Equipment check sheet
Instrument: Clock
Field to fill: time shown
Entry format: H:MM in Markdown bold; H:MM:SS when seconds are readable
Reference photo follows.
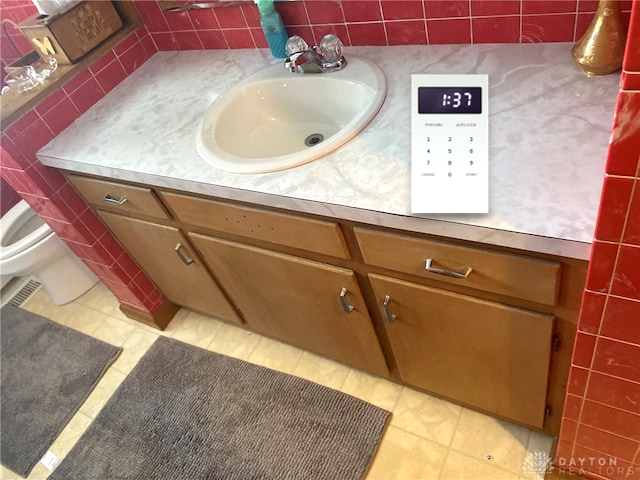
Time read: **1:37**
